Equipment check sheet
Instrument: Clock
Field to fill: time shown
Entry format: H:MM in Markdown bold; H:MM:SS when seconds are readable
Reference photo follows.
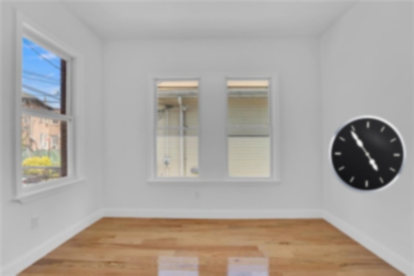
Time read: **4:54**
